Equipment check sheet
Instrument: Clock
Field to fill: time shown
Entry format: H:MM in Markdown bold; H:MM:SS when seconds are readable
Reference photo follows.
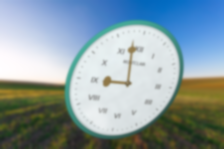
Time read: **8:58**
